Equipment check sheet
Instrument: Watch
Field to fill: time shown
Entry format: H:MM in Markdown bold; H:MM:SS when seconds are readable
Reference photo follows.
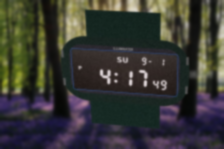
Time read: **4:17:49**
